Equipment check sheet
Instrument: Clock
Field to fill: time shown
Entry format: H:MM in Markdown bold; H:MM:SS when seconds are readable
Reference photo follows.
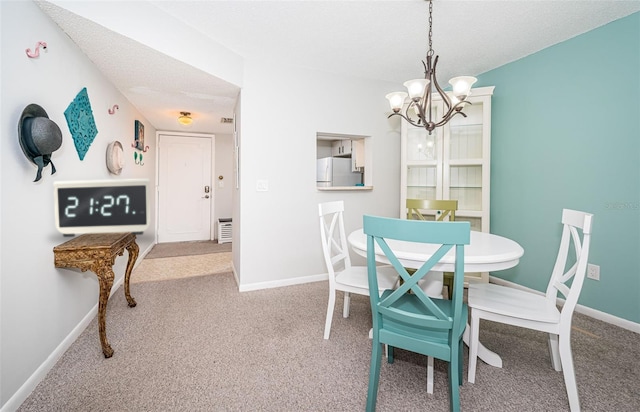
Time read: **21:27**
